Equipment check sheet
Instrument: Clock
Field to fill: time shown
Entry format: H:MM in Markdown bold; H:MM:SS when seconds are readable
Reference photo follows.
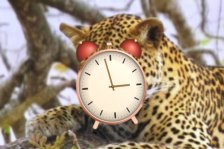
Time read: **2:58**
